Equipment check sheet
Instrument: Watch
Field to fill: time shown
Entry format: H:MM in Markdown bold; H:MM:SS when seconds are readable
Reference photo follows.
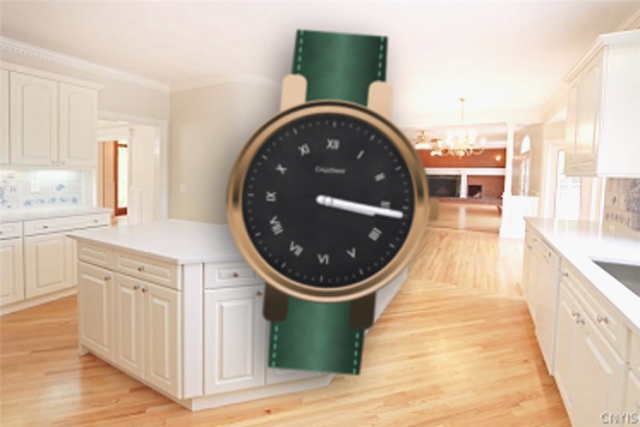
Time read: **3:16**
